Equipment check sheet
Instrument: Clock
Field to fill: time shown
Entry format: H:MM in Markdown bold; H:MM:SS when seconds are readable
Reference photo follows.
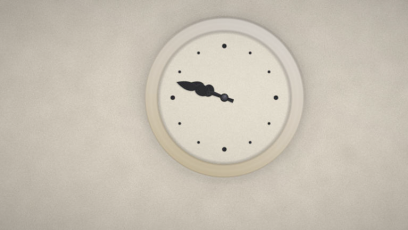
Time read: **9:48**
